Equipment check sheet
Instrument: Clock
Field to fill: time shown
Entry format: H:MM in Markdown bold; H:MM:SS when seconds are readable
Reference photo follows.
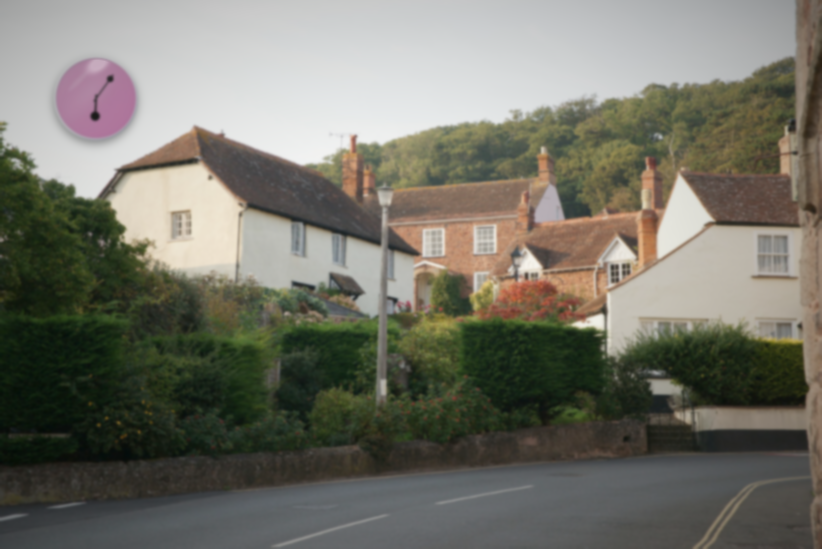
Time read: **6:06**
